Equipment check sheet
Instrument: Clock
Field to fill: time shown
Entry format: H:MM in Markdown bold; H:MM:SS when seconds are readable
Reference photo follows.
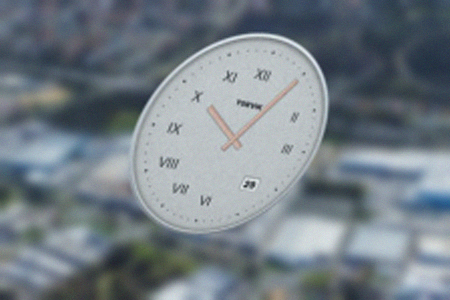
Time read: **10:05**
